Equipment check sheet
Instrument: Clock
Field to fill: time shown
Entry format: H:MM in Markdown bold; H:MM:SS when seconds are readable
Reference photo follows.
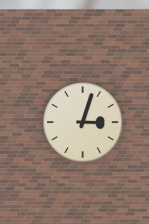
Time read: **3:03**
